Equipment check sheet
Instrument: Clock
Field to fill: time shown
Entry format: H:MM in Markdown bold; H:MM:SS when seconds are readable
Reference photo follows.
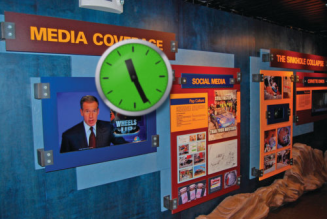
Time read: **11:26**
